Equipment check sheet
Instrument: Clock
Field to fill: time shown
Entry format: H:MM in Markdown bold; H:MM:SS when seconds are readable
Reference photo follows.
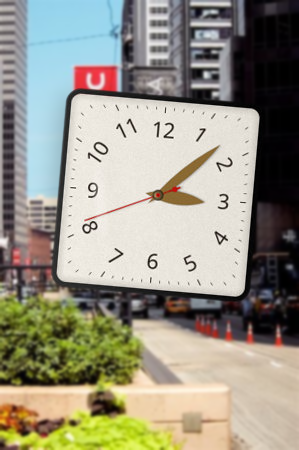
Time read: **3:07:41**
